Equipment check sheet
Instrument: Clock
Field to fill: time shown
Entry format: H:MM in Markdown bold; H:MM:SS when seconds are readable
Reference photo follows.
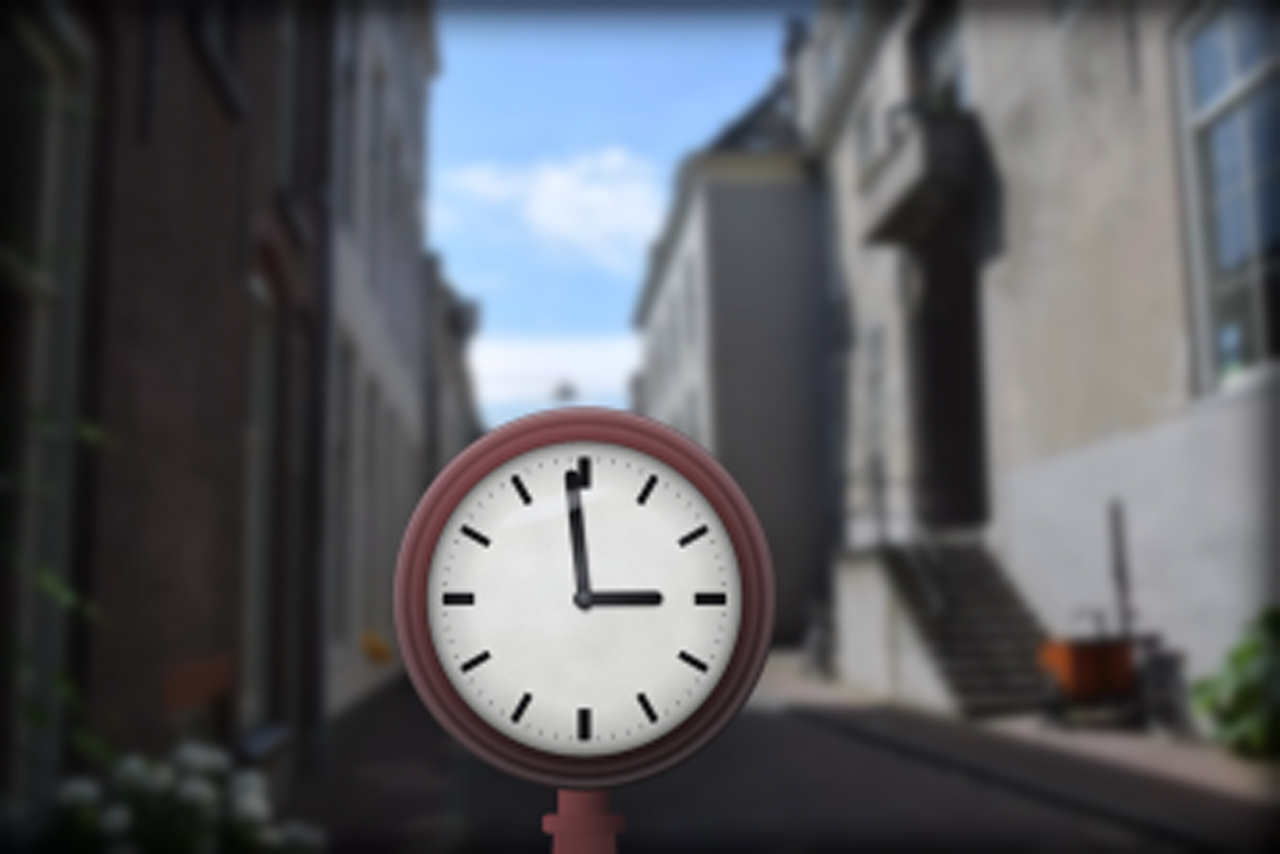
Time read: **2:59**
